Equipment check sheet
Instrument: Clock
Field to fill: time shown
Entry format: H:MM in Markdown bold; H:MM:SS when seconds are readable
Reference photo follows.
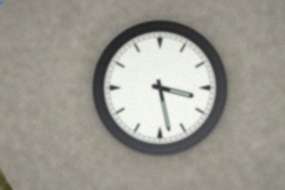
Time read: **3:28**
